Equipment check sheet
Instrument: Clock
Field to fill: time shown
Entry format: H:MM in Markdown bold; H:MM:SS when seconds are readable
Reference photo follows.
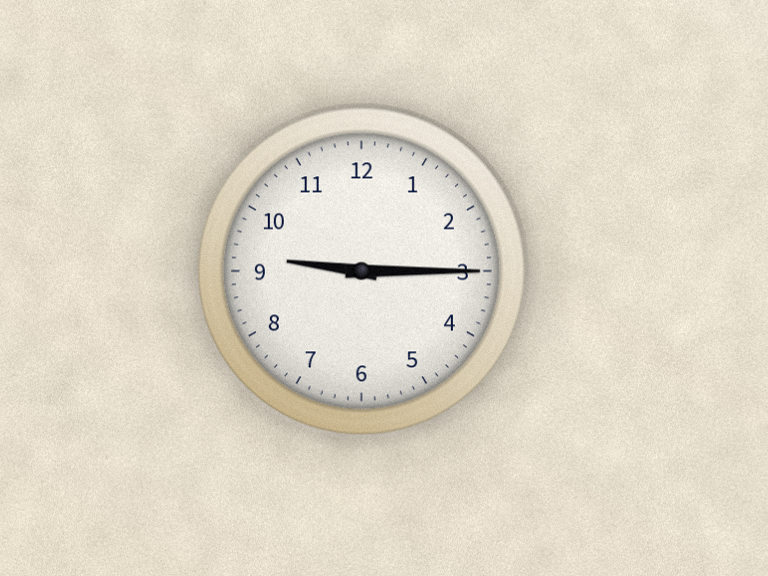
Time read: **9:15**
